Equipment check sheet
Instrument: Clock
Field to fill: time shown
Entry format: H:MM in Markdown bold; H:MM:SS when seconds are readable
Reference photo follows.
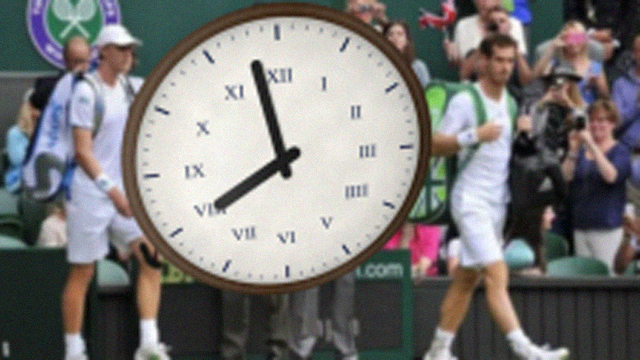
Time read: **7:58**
